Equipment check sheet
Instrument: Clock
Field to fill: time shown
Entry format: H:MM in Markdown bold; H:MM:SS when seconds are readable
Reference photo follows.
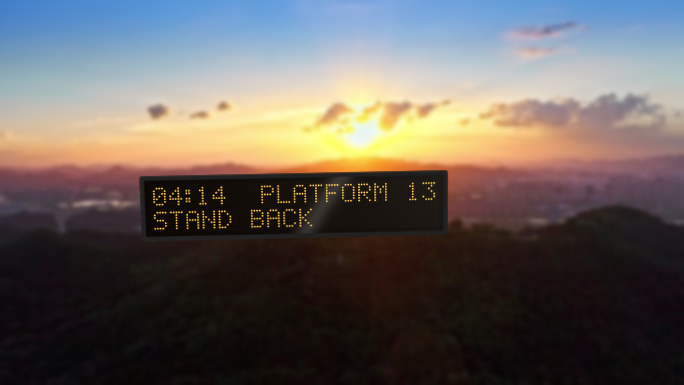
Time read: **4:14**
